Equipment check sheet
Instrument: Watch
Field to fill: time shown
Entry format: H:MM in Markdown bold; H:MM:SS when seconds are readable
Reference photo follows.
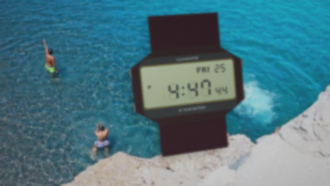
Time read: **4:47**
